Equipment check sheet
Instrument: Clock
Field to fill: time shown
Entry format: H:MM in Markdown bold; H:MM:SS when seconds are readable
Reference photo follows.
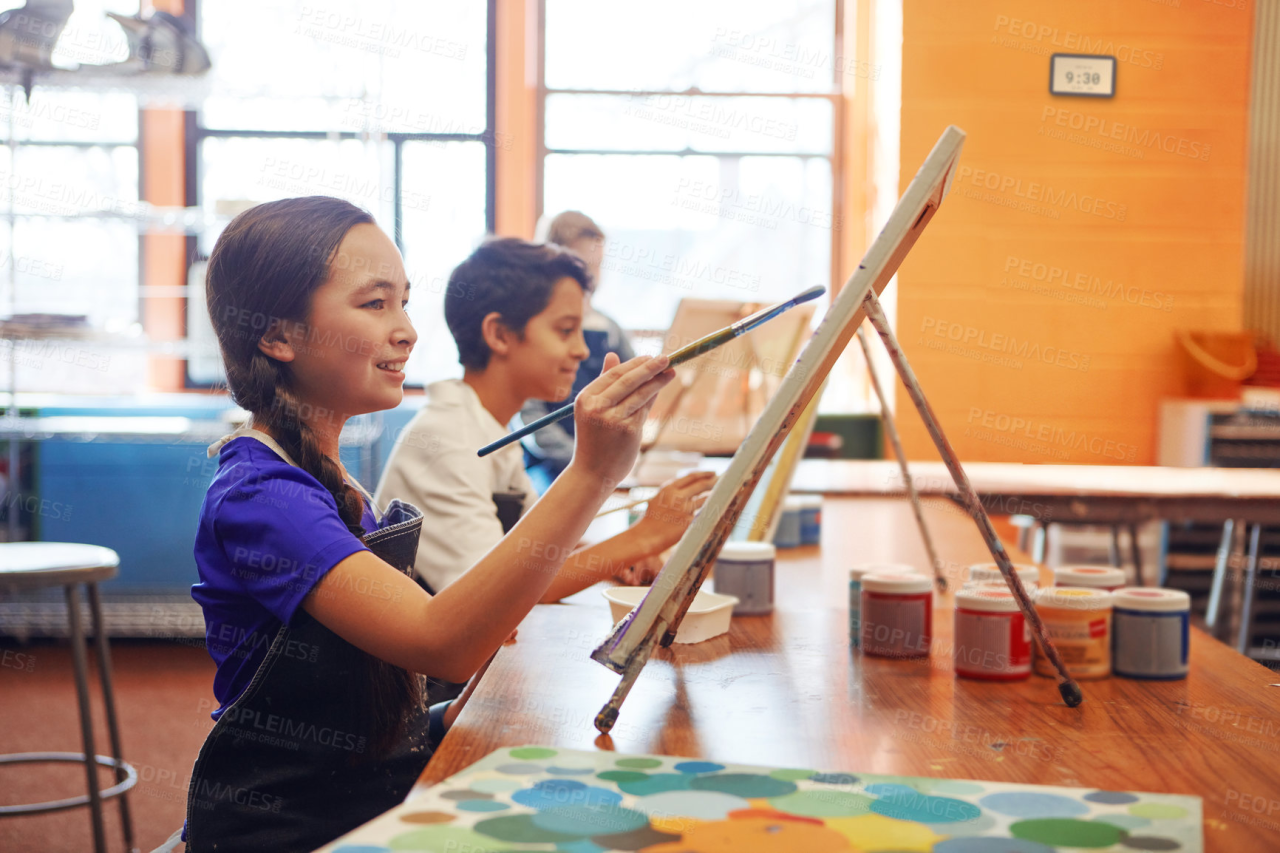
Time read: **9:30**
